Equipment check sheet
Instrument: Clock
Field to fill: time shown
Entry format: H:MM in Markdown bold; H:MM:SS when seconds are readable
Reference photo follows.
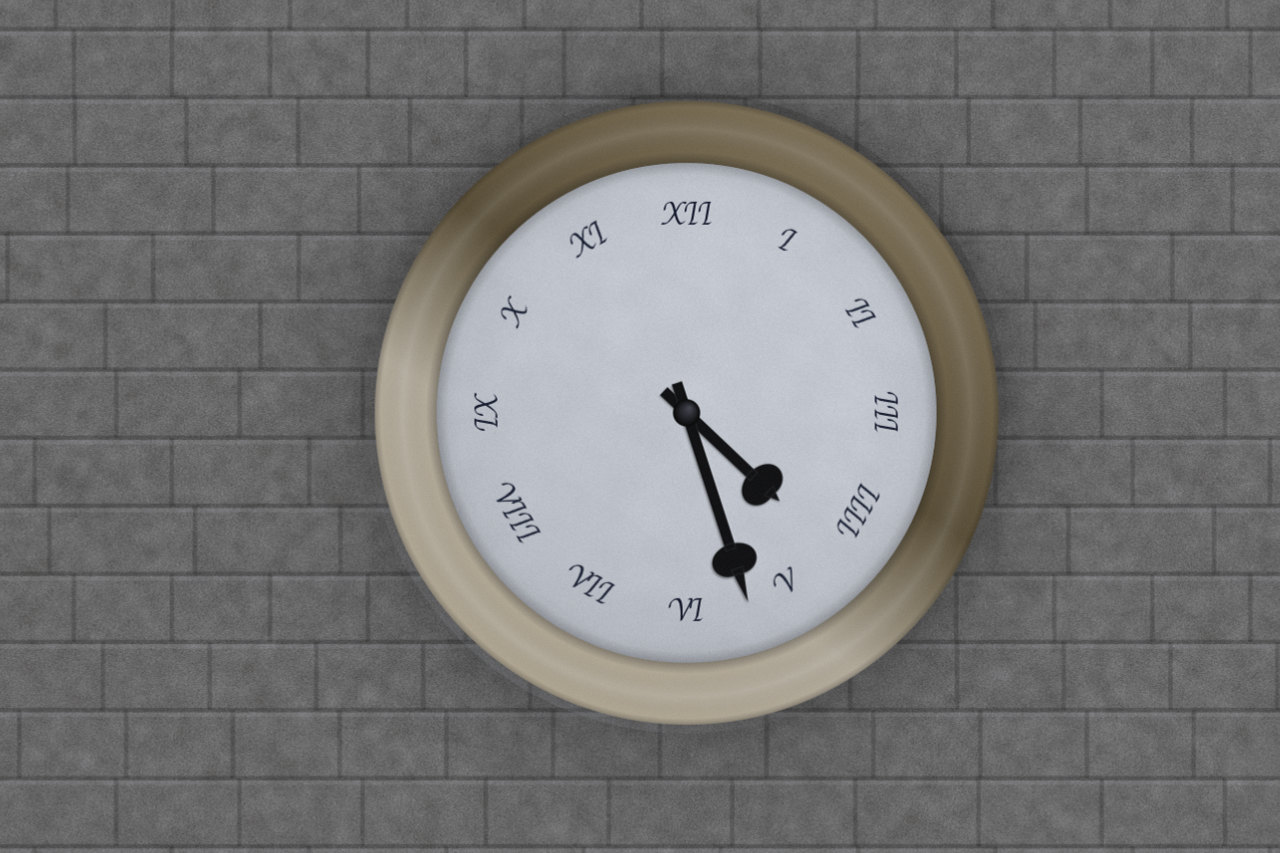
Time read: **4:27**
